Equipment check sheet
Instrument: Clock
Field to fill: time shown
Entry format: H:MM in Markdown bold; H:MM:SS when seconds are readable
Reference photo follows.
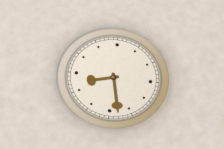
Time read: **8:28**
